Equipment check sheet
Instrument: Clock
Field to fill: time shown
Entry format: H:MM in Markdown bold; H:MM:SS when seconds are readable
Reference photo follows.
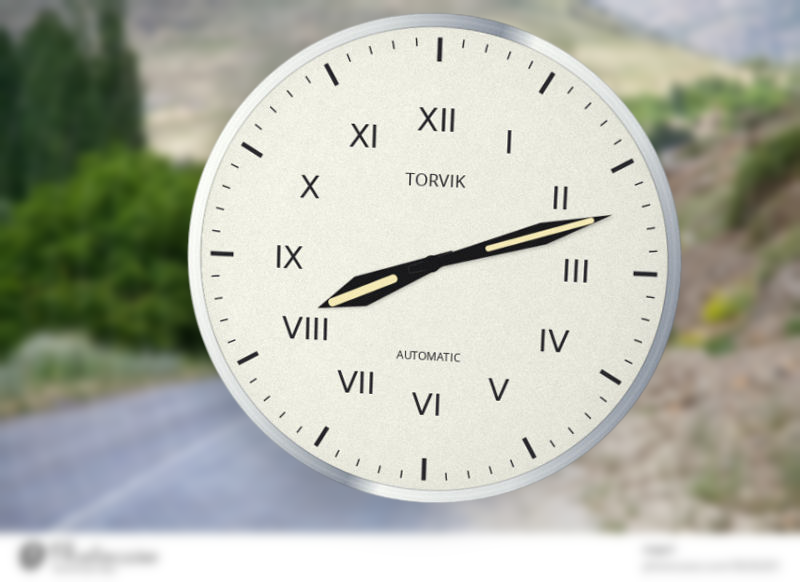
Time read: **8:12**
